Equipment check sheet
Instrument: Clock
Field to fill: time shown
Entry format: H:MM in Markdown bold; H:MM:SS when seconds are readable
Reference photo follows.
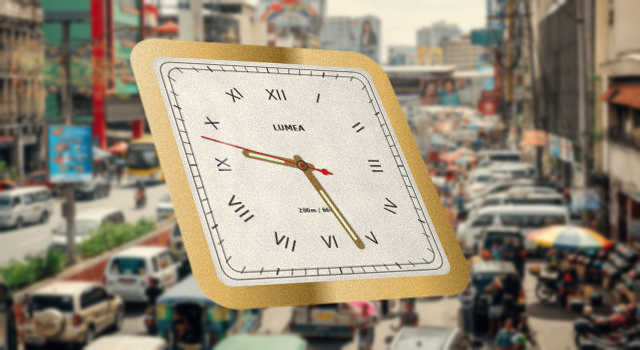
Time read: **9:26:48**
